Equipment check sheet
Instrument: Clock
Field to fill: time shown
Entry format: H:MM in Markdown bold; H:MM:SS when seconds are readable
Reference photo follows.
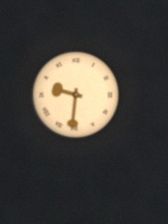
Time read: **9:31**
